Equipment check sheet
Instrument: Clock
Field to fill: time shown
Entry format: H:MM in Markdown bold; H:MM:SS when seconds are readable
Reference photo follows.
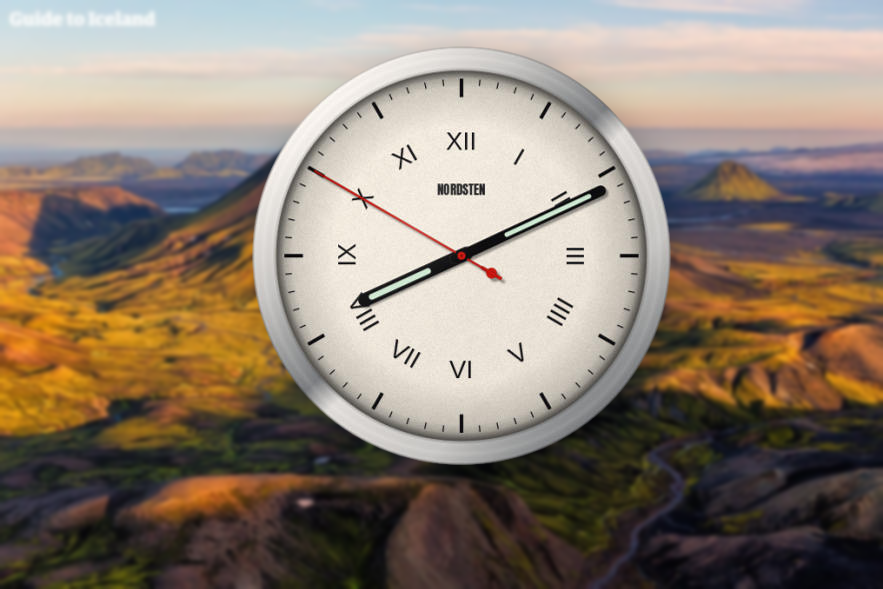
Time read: **8:10:50**
